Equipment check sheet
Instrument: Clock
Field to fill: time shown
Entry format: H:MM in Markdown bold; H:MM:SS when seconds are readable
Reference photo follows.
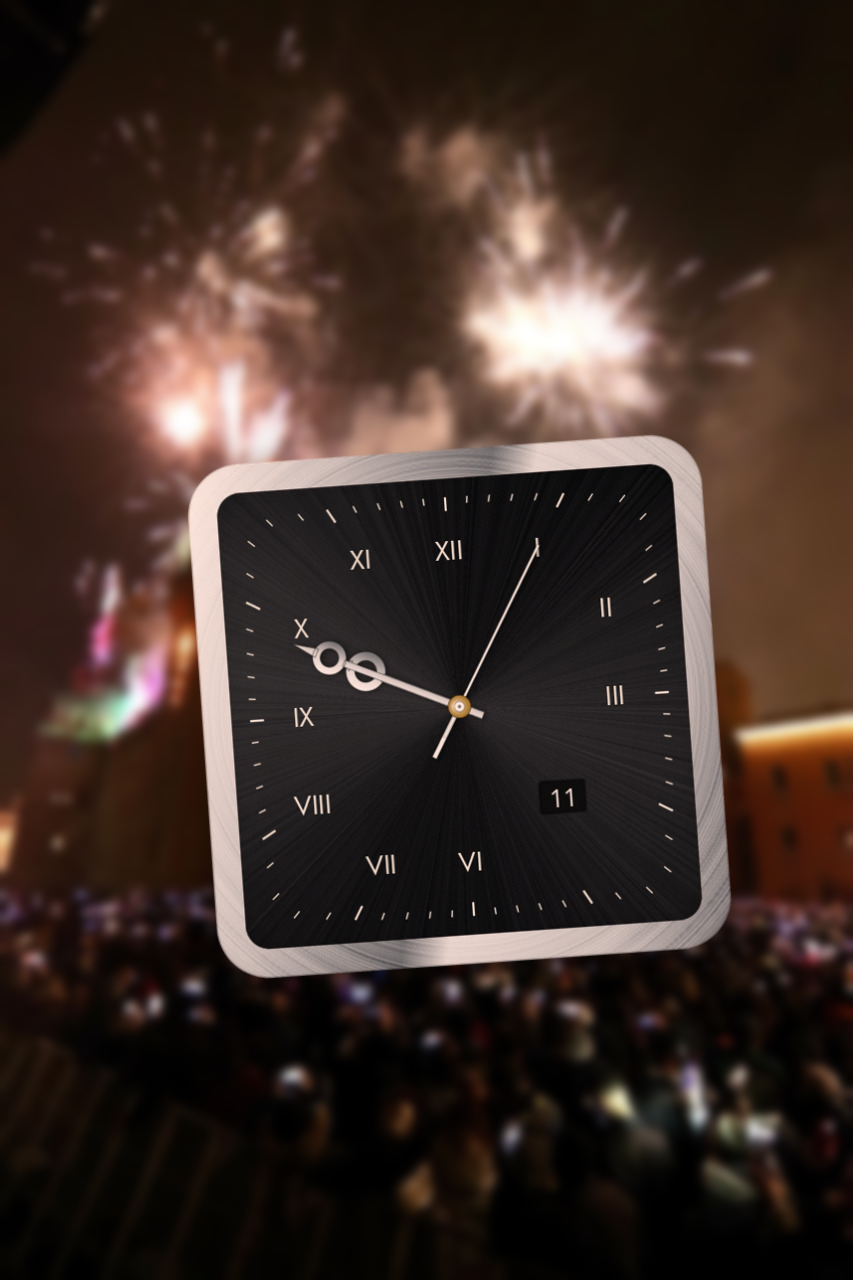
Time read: **9:49:05**
